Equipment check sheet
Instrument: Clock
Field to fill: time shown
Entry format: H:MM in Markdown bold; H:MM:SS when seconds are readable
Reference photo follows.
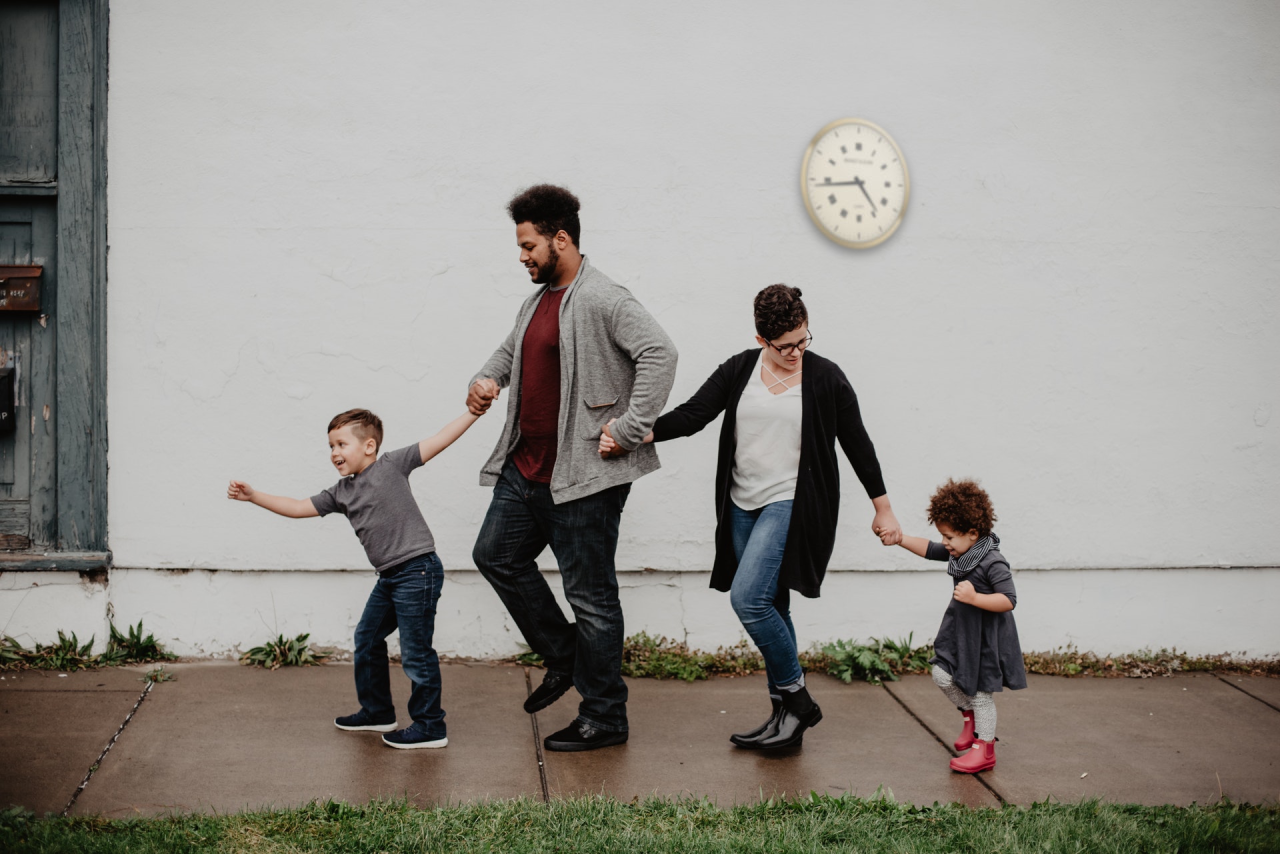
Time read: **4:44**
